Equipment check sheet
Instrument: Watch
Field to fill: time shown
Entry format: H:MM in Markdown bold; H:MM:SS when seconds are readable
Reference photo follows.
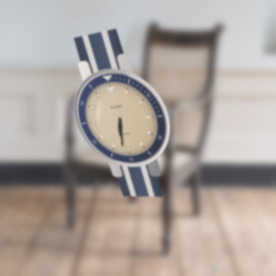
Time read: **6:32**
